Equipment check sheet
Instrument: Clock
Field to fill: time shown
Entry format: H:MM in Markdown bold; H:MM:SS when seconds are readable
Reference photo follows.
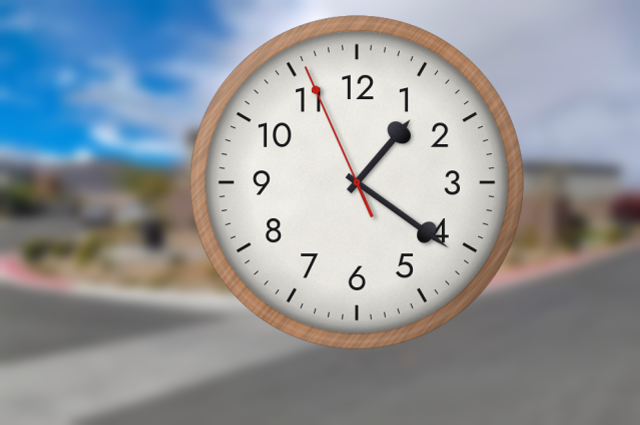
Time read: **1:20:56**
